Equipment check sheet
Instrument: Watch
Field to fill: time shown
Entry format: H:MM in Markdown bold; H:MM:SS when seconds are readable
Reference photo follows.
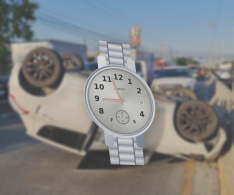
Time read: **8:57**
